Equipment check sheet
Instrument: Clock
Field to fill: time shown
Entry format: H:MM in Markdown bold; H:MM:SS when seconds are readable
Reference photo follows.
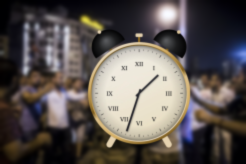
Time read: **1:33**
